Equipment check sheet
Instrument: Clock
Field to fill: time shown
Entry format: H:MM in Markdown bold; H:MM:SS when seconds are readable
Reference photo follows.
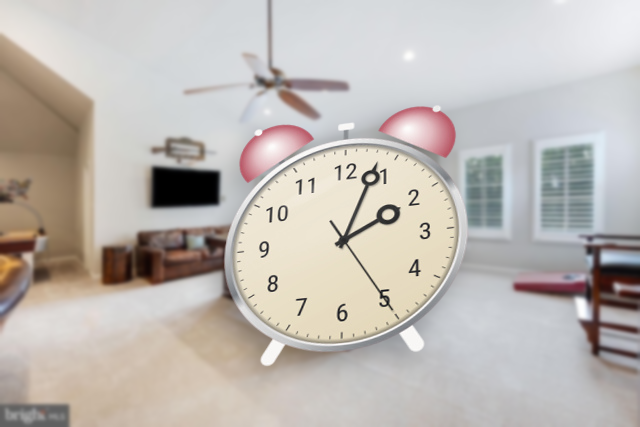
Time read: **2:03:25**
